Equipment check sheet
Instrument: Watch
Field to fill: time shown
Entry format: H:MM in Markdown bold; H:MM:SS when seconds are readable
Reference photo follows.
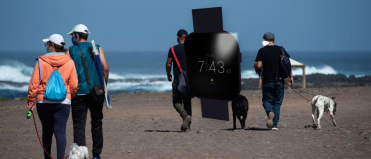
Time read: **7:43**
